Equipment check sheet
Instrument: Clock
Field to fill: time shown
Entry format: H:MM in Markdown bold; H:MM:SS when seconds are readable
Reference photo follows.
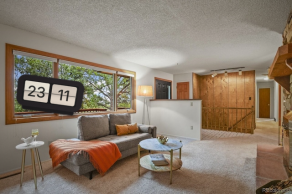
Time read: **23:11**
